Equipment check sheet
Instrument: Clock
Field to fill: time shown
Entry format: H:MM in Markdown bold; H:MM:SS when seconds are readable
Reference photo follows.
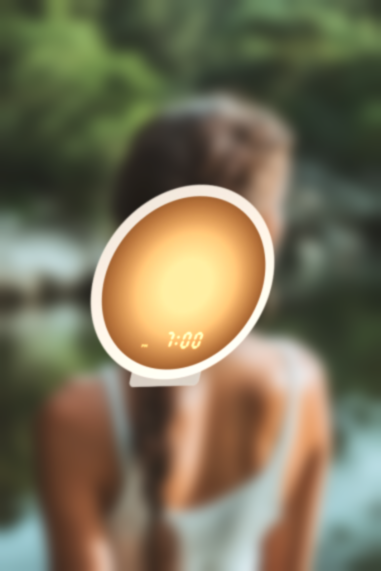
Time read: **7:00**
